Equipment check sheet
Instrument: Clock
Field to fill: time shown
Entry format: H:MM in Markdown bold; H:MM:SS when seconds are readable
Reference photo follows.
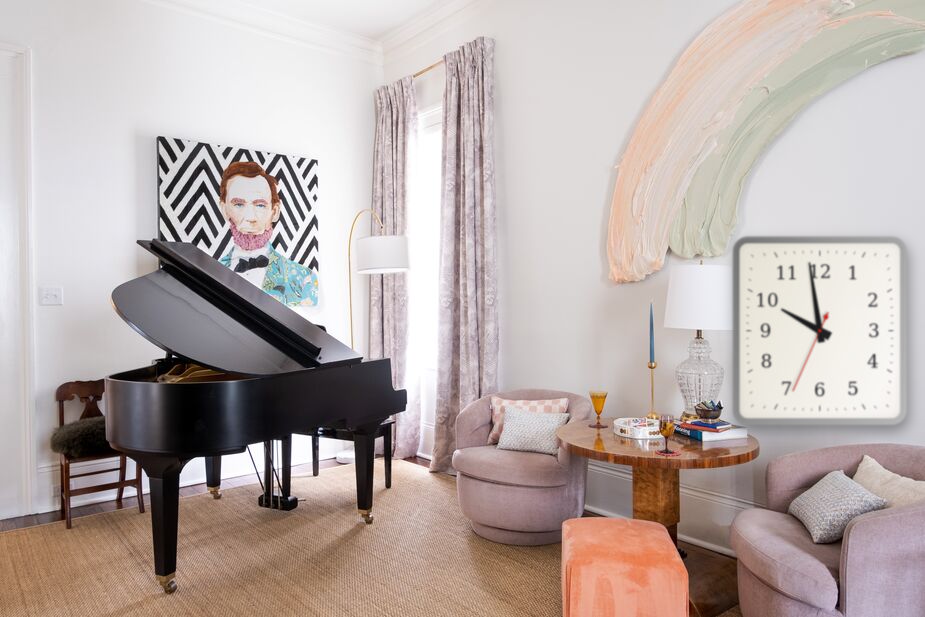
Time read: **9:58:34**
